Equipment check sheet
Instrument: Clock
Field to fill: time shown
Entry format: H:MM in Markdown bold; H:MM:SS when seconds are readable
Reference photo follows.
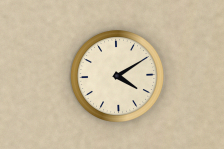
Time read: **4:10**
